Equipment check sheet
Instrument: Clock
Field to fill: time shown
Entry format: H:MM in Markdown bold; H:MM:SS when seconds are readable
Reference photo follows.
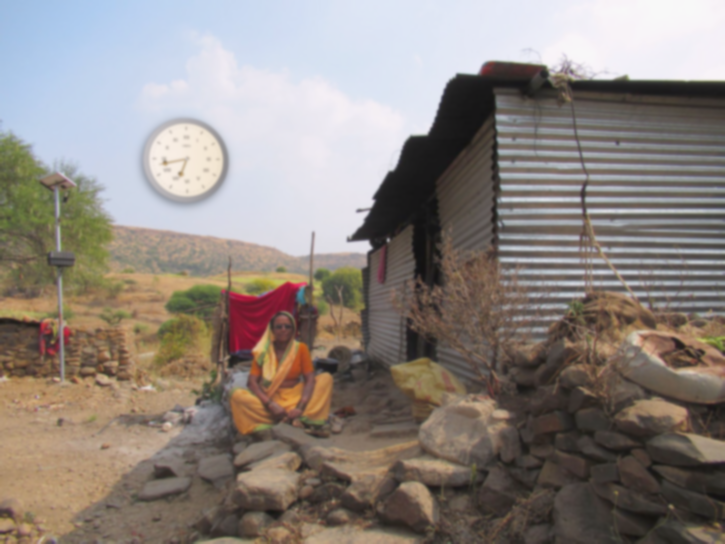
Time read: **6:43**
